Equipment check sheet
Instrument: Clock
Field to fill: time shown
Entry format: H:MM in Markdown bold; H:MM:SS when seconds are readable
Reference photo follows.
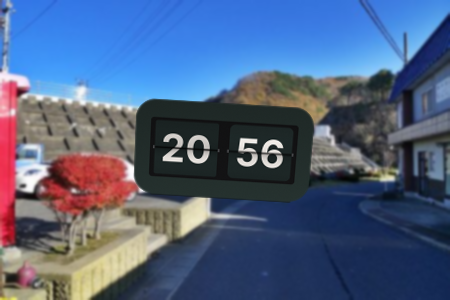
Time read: **20:56**
